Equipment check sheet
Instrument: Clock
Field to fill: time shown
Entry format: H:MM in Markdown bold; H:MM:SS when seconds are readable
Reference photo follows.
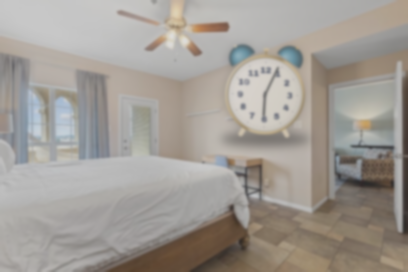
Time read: **6:04**
